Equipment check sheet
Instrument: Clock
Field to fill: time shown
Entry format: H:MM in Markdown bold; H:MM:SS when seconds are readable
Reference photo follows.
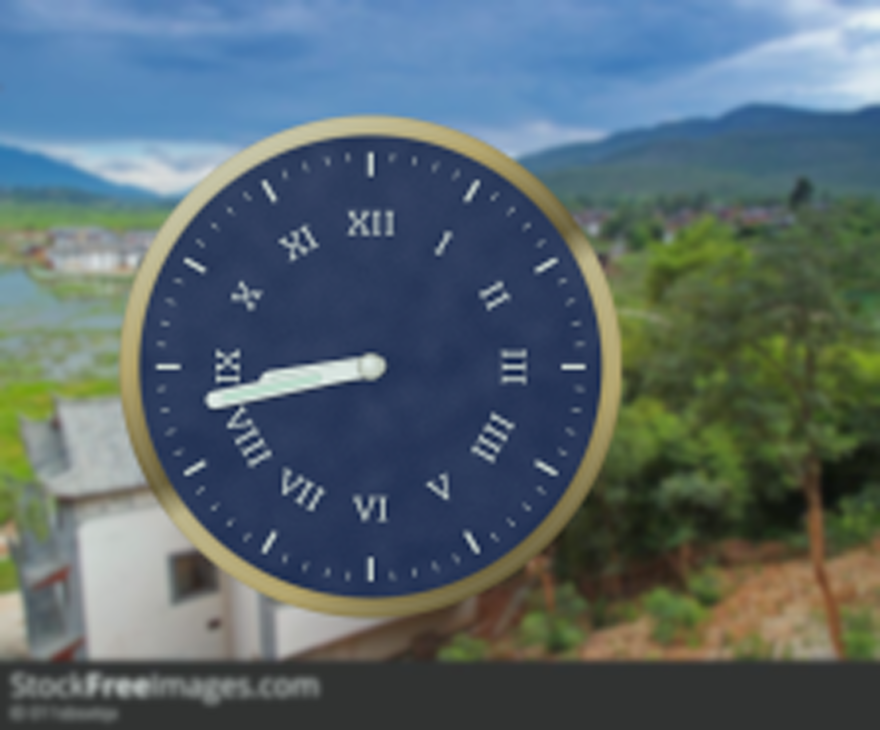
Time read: **8:43**
